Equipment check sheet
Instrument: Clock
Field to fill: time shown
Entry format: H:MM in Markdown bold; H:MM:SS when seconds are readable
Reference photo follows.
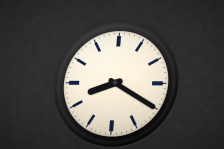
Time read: **8:20**
